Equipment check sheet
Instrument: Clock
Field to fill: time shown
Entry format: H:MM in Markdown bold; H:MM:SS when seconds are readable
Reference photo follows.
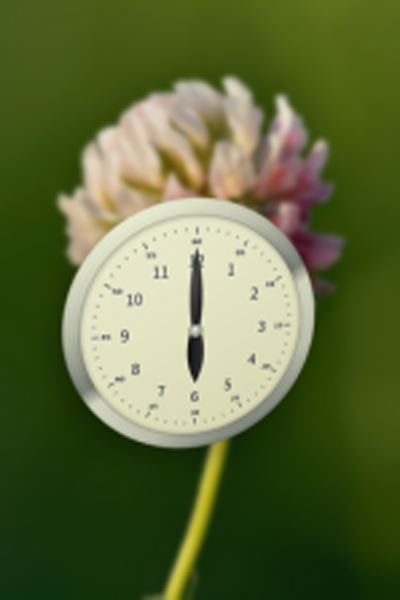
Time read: **6:00**
